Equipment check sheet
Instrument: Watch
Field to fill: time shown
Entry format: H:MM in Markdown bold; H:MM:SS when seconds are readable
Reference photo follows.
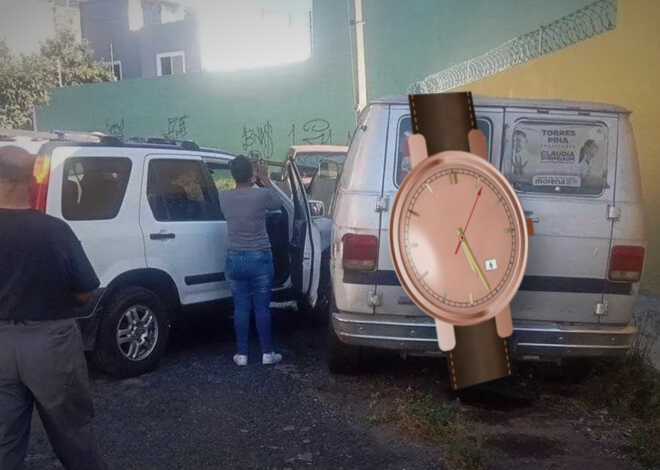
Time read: **5:26:06**
